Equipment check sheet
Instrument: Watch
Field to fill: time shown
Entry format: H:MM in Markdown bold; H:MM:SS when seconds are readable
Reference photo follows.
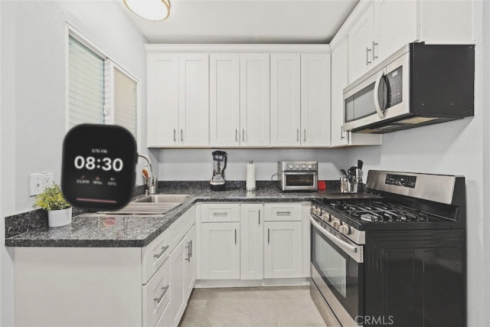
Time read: **8:30**
